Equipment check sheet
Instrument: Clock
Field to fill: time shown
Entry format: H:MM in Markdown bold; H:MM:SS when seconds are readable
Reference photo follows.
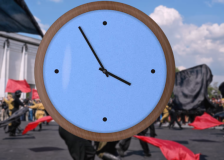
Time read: **3:55**
